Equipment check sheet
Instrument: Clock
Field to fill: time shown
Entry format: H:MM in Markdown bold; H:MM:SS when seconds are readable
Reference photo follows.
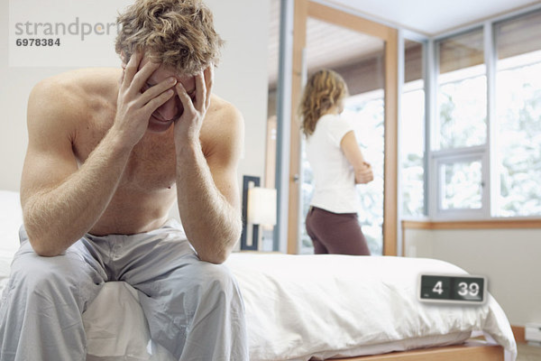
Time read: **4:39**
